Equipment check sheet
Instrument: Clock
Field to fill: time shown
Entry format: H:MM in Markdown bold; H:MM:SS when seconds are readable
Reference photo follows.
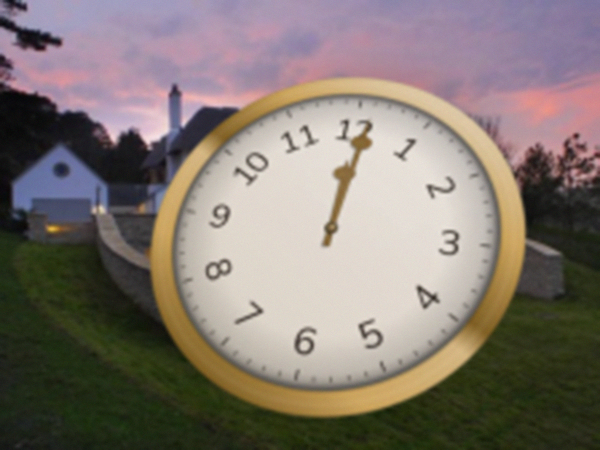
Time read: **12:01**
